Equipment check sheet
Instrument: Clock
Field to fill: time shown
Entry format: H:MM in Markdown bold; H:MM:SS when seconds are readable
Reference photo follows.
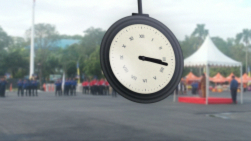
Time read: **3:17**
